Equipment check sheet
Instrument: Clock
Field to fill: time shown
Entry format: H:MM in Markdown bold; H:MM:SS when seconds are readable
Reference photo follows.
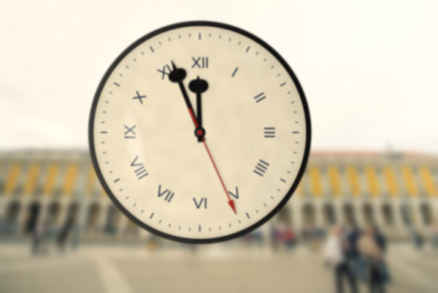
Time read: **11:56:26**
